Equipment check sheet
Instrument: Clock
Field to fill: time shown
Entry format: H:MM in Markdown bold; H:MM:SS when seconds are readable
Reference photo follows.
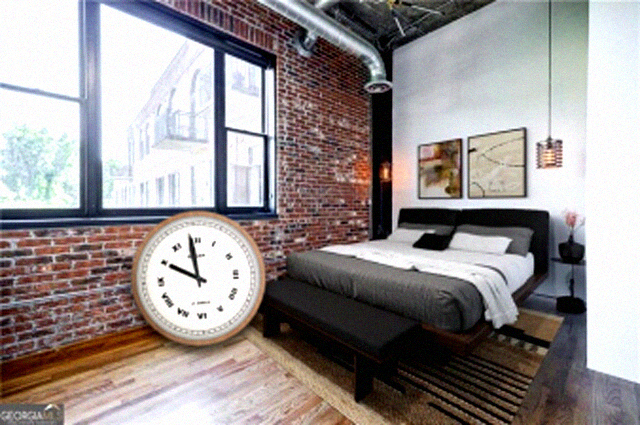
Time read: **9:59**
